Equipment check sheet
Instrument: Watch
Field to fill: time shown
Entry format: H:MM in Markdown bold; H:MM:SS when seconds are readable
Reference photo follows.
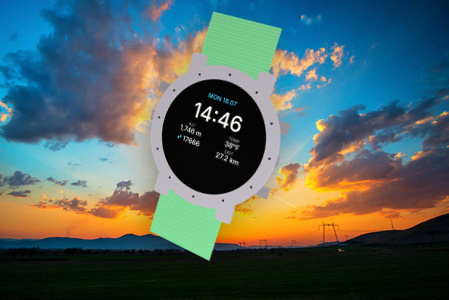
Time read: **14:46**
